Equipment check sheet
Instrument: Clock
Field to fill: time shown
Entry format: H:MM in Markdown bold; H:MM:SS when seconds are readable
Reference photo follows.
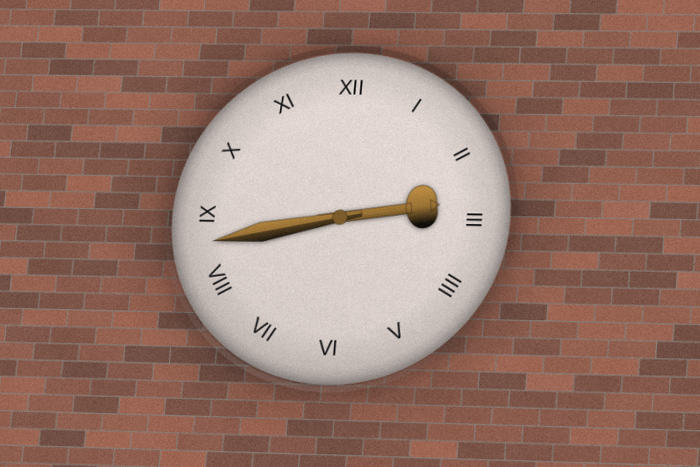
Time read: **2:43**
